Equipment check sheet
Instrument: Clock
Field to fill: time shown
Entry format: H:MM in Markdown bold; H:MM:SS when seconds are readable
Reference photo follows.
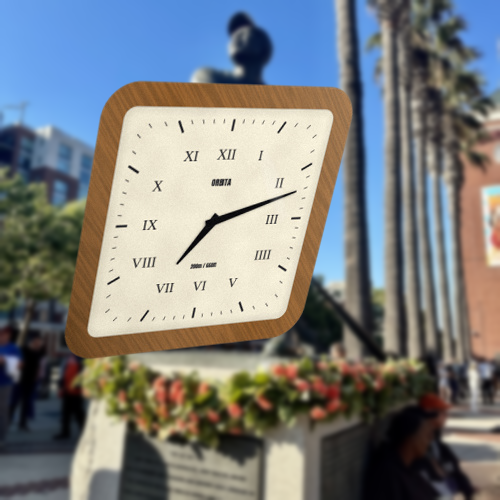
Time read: **7:12**
